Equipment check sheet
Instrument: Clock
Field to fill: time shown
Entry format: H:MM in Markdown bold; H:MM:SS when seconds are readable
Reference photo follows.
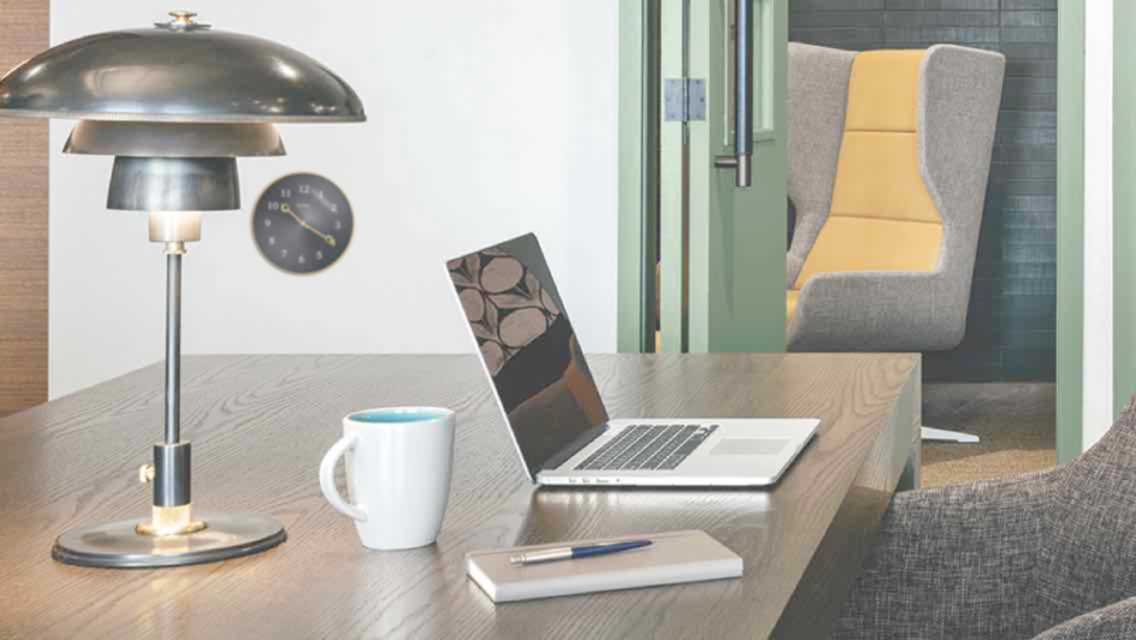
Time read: **10:20**
